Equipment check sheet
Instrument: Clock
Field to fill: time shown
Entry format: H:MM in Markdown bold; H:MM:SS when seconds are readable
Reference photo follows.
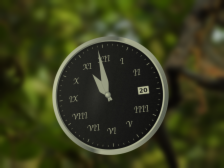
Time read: **10:59**
